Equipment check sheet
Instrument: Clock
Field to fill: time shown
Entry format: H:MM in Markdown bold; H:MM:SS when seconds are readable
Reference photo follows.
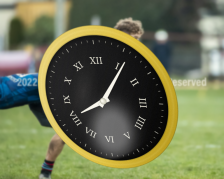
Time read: **8:06**
